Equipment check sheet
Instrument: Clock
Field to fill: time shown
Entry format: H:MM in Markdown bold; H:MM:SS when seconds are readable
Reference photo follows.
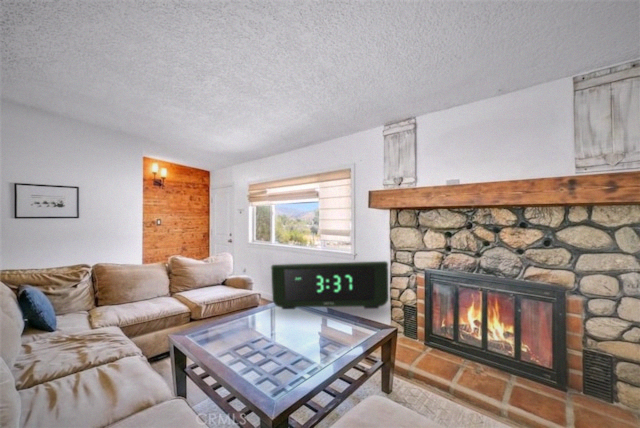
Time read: **3:37**
